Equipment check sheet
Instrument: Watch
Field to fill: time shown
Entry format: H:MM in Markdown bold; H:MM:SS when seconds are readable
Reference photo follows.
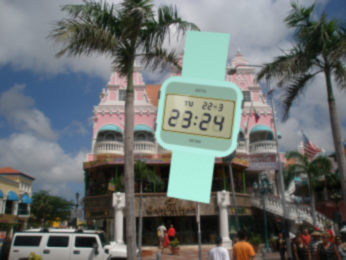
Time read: **23:24**
